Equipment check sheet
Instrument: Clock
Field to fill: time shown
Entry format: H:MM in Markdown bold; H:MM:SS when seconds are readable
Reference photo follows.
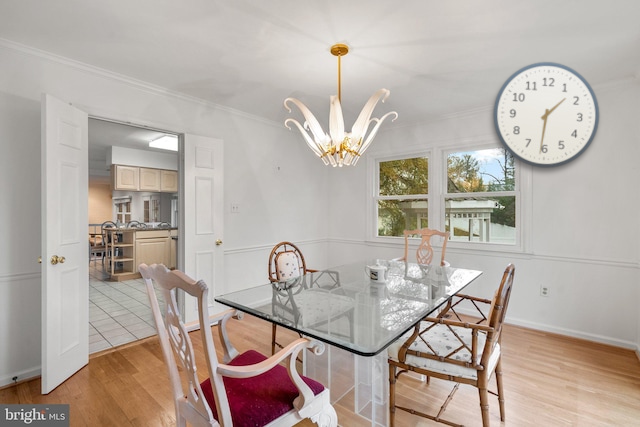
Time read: **1:31**
